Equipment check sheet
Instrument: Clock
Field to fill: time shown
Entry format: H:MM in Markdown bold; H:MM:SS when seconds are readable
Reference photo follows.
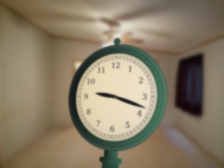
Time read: **9:18**
